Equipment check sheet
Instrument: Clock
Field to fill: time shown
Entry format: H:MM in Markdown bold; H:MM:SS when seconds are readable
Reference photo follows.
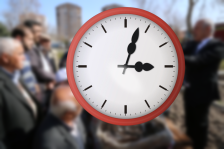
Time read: **3:03**
